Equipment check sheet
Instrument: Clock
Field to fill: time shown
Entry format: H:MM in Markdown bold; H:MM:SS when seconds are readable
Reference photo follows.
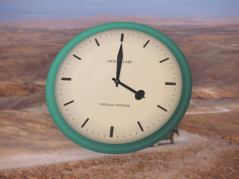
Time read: **4:00**
